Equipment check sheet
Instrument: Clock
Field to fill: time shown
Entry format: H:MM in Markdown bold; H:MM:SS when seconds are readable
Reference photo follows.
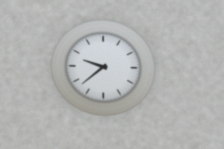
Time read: **9:38**
